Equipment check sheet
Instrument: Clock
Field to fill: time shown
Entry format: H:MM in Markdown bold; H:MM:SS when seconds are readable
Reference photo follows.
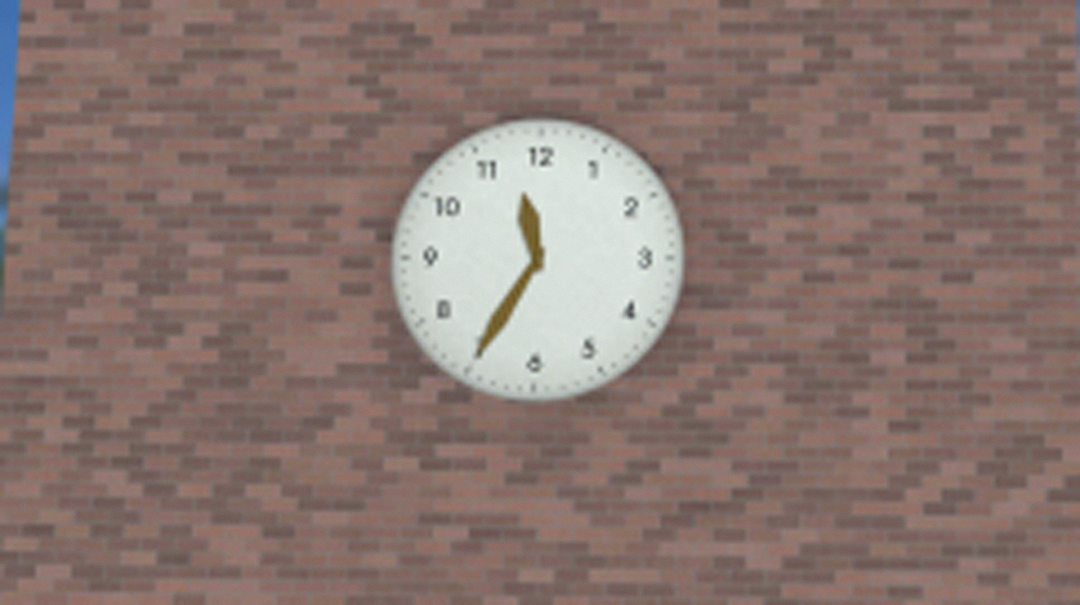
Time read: **11:35**
